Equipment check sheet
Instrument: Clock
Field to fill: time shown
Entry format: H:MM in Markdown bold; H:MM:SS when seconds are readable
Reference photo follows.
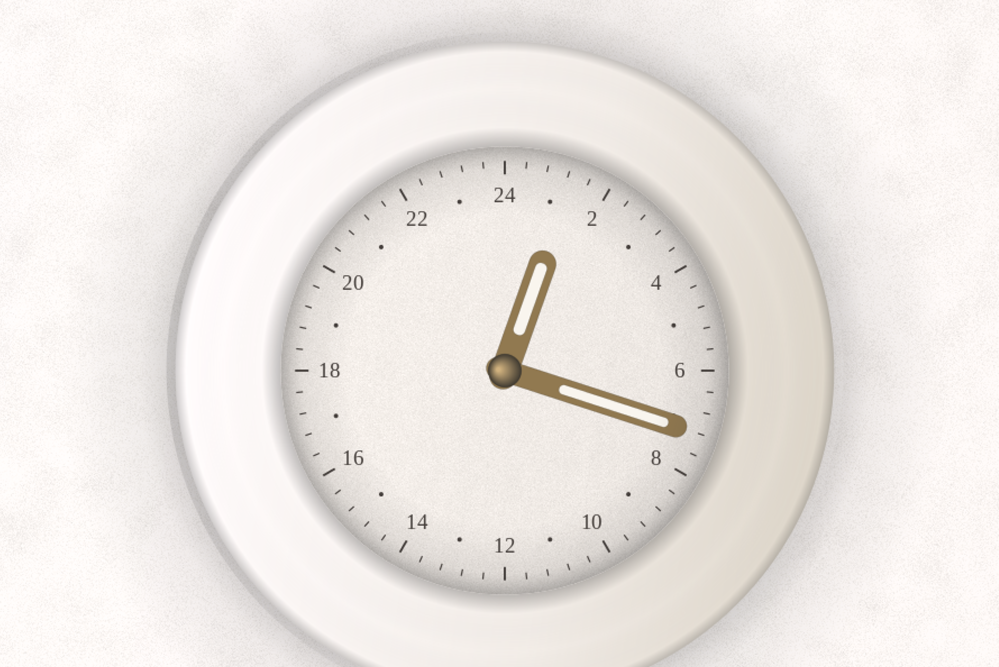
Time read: **1:18**
